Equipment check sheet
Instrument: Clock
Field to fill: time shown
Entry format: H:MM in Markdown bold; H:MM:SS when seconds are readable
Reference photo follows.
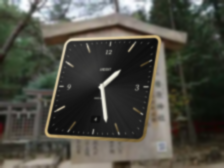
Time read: **1:27**
